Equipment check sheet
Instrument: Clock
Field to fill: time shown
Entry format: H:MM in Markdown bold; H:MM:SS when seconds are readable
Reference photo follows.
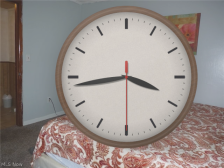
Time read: **3:43:30**
